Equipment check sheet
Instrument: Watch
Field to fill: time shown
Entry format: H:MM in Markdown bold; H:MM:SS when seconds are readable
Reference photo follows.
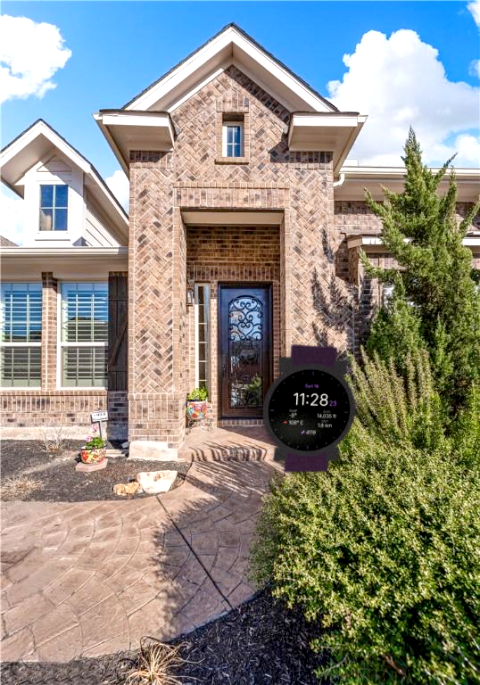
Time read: **11:28**
